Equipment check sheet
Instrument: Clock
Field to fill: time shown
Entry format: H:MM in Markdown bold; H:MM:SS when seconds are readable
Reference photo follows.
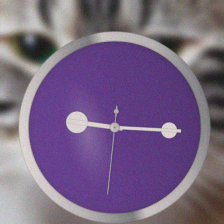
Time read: **9:15:31**
